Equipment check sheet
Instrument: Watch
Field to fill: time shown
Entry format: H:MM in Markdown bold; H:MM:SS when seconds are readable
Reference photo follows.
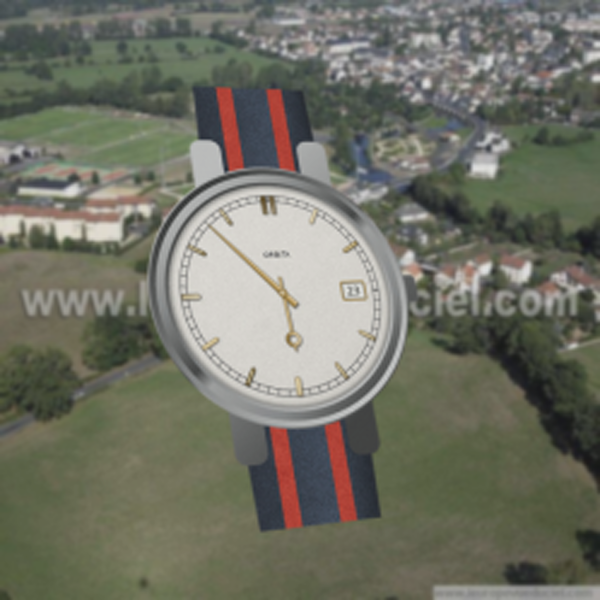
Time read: **5:53**
